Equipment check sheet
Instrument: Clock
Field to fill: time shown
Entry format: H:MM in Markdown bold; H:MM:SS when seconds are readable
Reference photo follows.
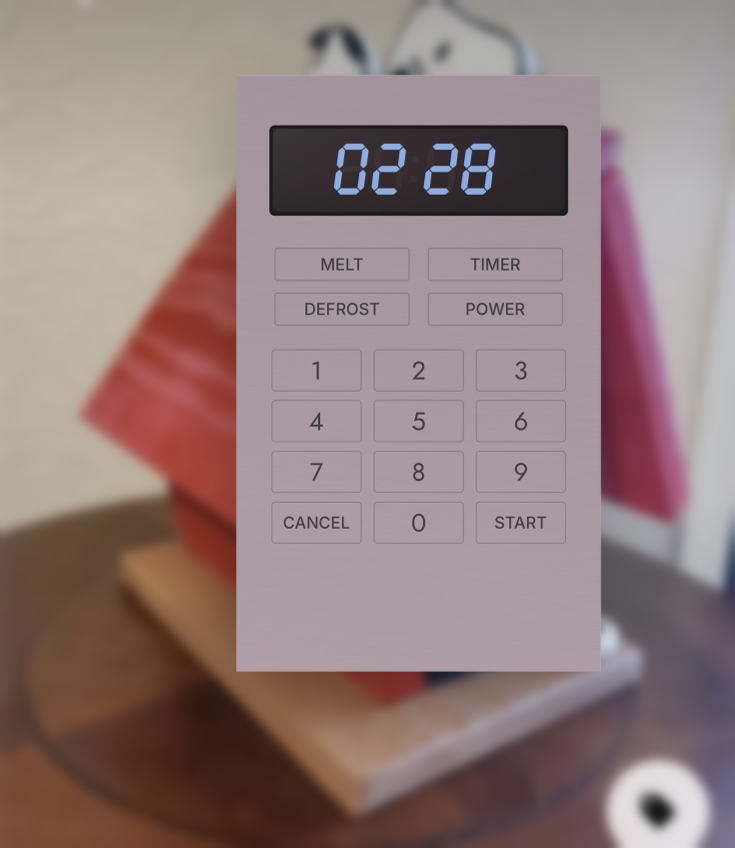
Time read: **2:28**
